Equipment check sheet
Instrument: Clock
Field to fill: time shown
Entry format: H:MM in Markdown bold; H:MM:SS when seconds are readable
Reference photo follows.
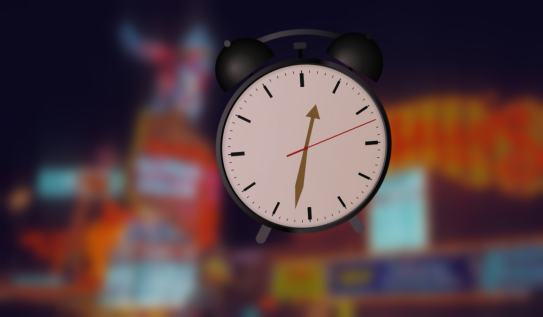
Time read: **12:32:12**
